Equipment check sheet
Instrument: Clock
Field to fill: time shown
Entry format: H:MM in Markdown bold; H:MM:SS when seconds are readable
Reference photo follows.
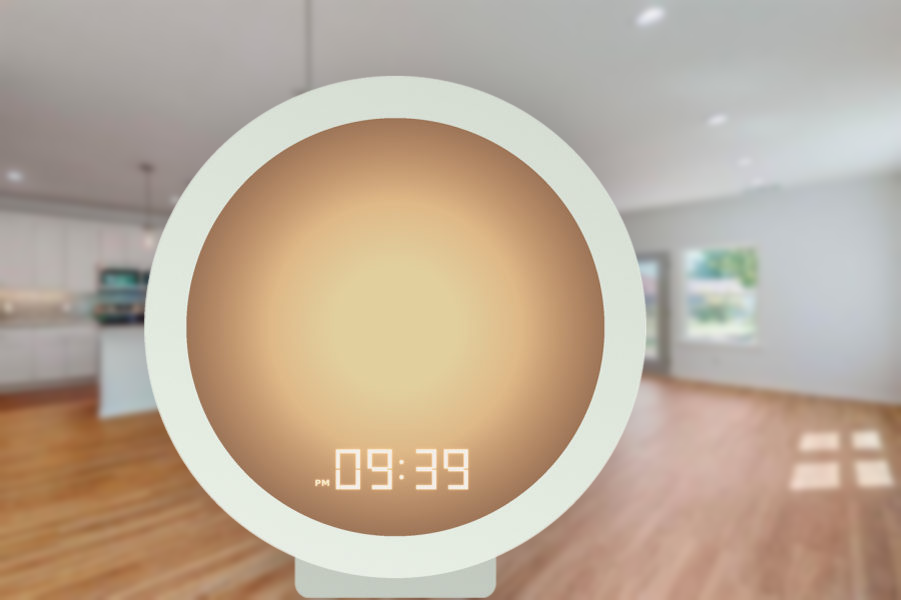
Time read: **9:39**
